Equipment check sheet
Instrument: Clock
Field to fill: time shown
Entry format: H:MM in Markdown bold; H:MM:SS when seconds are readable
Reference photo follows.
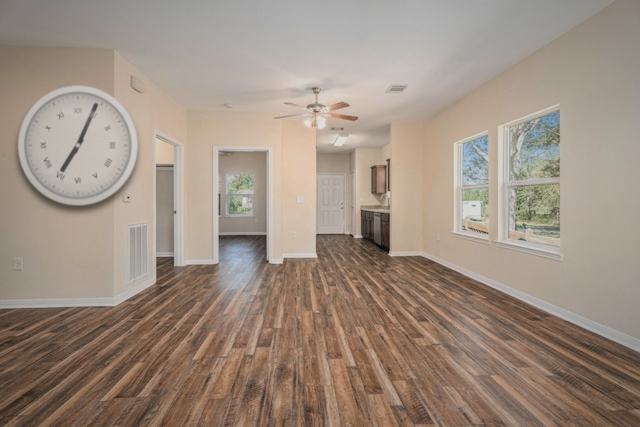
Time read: **7:04**
